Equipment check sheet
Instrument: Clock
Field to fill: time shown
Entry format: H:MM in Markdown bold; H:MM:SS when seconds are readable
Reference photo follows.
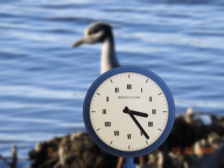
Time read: **3:24**
